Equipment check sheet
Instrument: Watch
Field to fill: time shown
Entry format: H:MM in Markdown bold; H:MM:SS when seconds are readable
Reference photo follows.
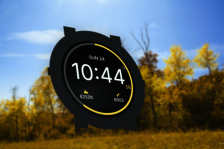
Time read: **10:44**
